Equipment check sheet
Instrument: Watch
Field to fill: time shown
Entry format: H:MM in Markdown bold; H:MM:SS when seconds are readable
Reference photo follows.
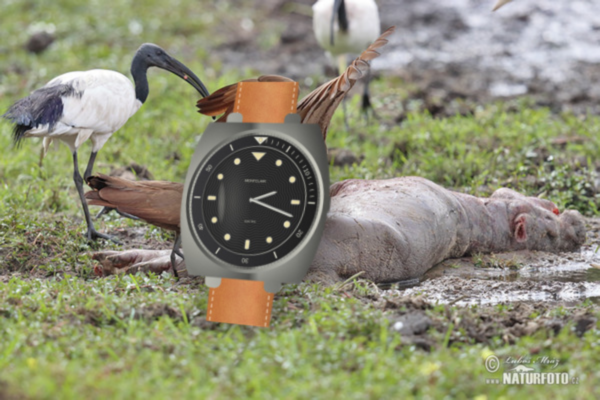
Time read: **2:18**
